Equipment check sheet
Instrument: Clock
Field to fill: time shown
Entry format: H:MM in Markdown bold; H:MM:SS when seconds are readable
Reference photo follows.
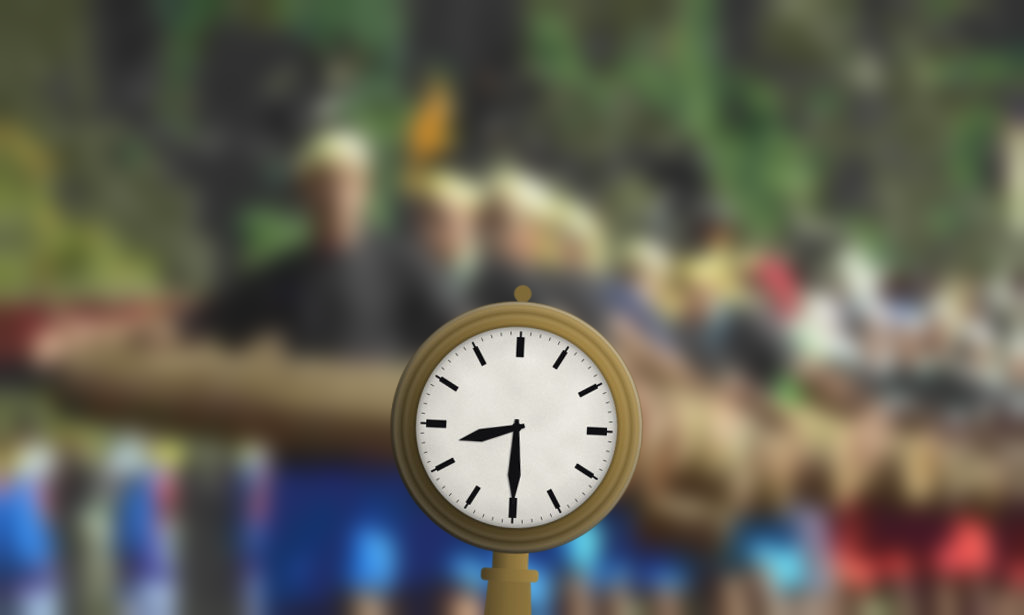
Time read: **8:30**
